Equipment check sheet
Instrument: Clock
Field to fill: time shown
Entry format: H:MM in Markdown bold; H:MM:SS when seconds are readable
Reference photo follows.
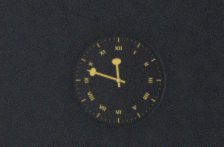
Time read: **11:48**
